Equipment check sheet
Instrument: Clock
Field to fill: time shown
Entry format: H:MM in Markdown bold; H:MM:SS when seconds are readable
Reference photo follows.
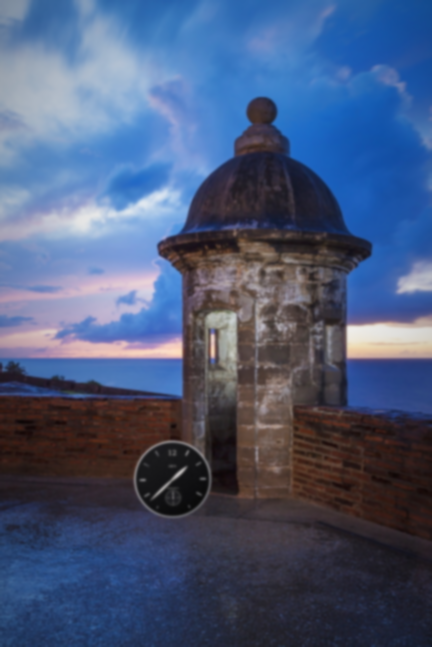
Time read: **1:38**
